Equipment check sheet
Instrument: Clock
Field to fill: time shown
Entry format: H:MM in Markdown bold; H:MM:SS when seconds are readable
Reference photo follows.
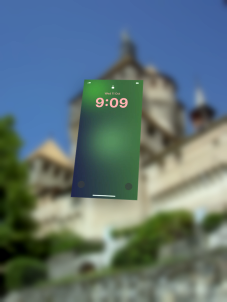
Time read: **9:09**
